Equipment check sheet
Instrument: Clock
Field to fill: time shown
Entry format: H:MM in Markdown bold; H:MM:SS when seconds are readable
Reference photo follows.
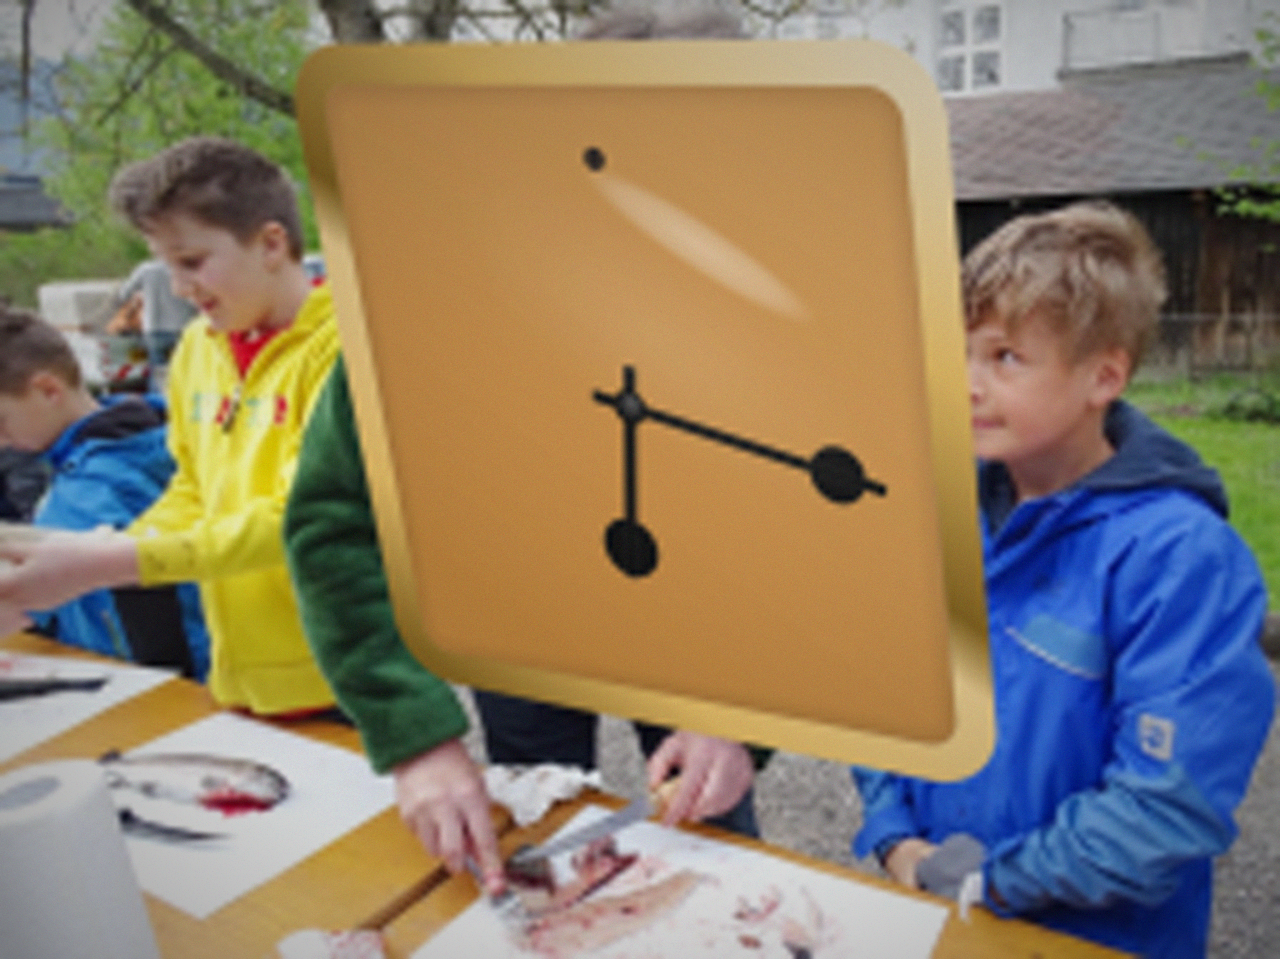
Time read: **6:17**
